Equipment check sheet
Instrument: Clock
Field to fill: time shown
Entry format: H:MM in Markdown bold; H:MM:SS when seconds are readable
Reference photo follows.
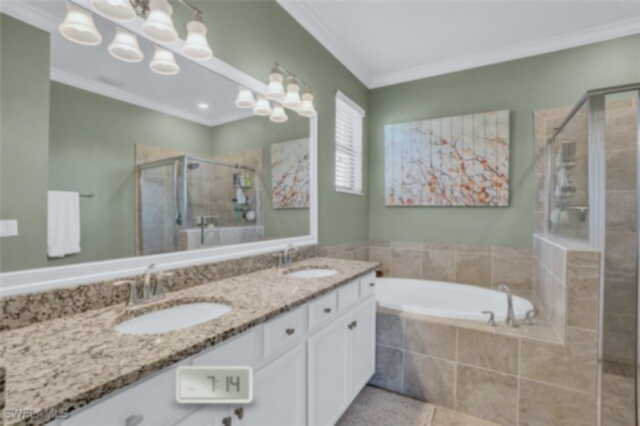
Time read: **7:14**
